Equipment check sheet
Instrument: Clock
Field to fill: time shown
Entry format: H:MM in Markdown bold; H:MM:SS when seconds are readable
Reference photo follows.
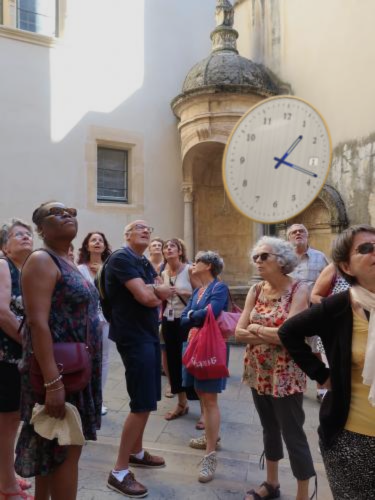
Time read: **1:18**
